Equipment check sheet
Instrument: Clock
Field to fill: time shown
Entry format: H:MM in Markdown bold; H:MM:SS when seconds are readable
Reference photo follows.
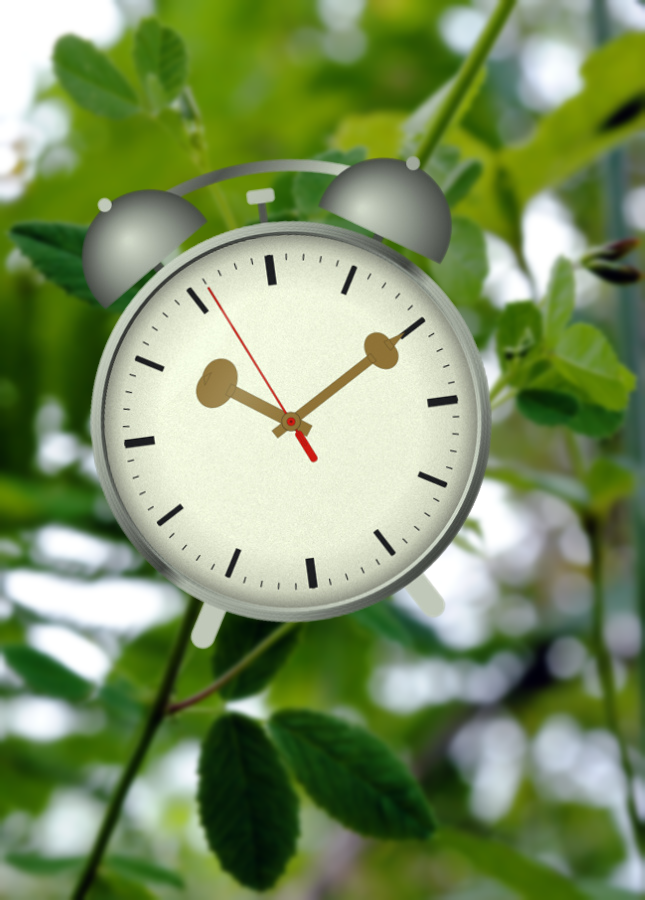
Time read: **10:09:56**
